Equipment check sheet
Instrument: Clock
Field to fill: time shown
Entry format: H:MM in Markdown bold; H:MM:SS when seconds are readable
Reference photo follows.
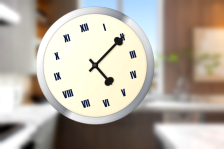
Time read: **5:10**
